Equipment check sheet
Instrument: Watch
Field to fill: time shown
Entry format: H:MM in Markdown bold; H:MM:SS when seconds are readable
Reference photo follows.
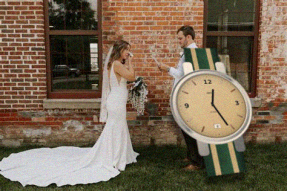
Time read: **12:26**
